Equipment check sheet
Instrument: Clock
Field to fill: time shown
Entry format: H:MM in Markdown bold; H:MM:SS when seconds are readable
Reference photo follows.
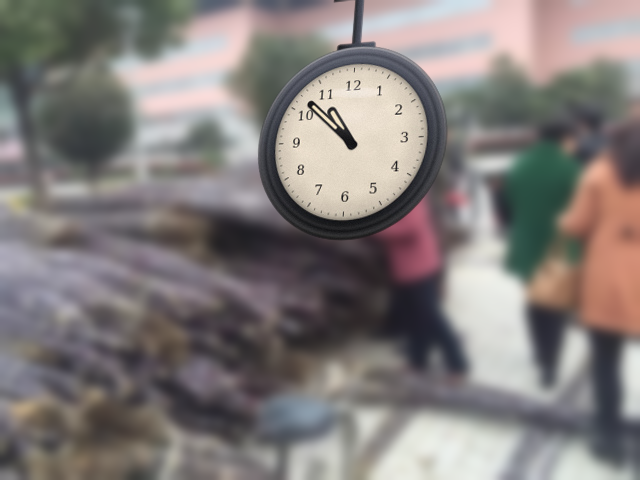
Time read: **10:52**
